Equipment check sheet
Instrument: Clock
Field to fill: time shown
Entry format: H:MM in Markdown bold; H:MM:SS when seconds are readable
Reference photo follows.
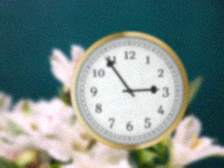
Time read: **2:54**
